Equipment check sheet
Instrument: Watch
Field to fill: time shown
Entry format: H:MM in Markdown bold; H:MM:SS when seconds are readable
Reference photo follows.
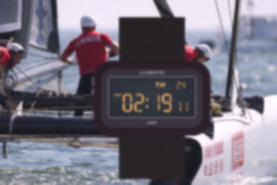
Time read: **2:19**
